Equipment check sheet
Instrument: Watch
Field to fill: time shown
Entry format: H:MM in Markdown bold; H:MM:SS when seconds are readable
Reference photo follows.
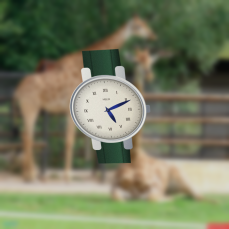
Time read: **5:11**
